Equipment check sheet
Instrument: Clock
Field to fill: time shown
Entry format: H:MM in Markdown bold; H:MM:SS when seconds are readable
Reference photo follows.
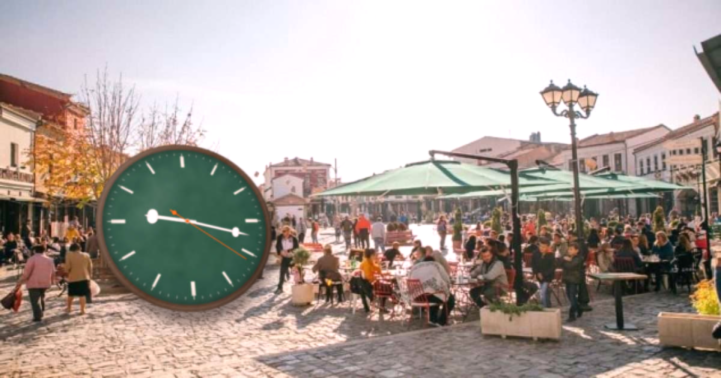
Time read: **9:17:21**
